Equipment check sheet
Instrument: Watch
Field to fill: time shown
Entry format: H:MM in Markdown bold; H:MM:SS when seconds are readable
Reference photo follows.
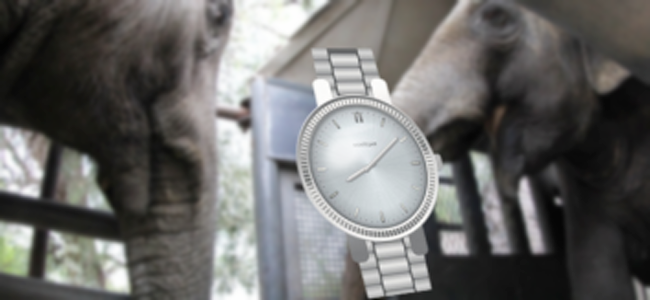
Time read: **8:09**
